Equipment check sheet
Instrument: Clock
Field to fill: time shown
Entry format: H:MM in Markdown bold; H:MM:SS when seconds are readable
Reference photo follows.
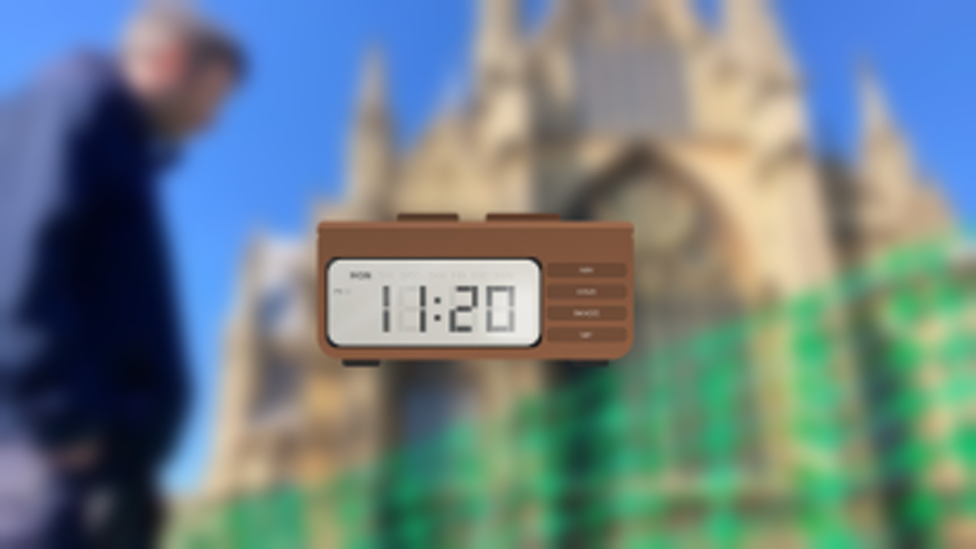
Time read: **11:20**
